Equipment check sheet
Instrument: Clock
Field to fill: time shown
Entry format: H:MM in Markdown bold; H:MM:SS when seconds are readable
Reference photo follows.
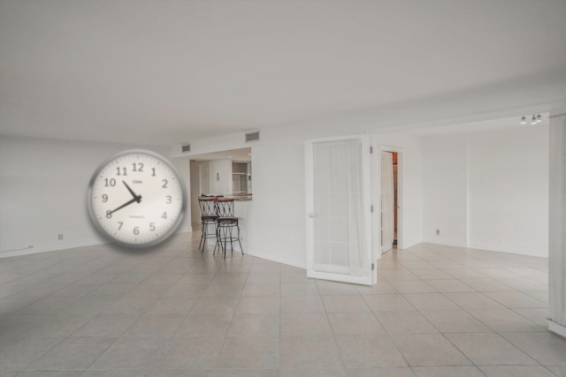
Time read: **10:40**
